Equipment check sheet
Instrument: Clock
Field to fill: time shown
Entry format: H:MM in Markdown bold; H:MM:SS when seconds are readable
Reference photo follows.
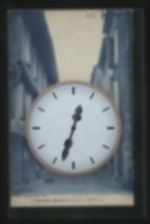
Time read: **12:33**
